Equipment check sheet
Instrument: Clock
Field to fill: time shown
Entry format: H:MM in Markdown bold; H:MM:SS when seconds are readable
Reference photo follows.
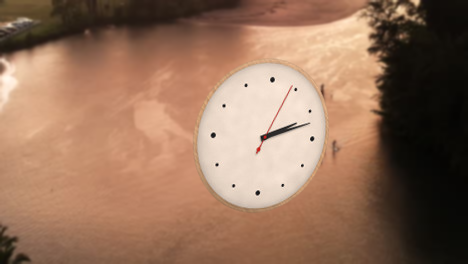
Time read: **2:12:04**
